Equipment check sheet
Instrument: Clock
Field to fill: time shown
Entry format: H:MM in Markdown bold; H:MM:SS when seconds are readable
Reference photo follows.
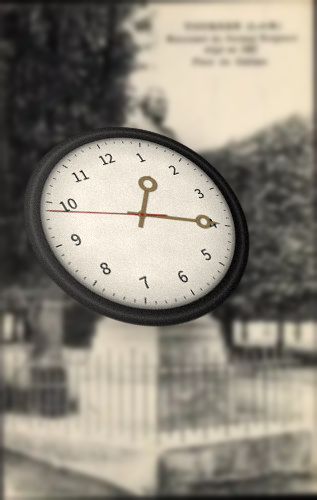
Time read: **1:19:49**
